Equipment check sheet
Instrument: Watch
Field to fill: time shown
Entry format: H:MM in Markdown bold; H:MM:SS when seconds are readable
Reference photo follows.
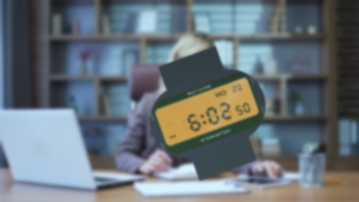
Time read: **6:02**
